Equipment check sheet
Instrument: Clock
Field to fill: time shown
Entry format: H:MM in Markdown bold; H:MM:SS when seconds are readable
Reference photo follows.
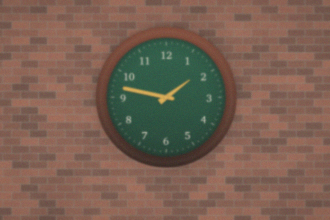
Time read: **1:47**
